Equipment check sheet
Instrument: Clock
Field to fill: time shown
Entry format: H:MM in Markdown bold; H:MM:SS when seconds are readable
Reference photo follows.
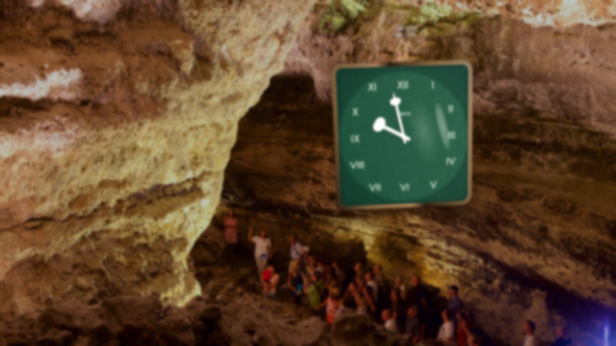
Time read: **9:58**
